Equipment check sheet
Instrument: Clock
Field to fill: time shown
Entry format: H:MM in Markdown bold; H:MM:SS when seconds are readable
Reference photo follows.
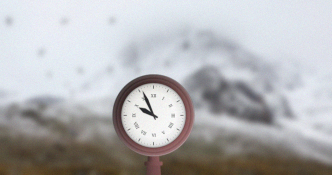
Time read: **9:56**
